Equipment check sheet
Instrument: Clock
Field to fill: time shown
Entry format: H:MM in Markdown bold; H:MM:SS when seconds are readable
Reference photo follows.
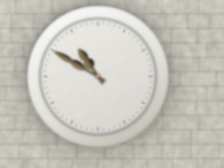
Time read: **10:50**
